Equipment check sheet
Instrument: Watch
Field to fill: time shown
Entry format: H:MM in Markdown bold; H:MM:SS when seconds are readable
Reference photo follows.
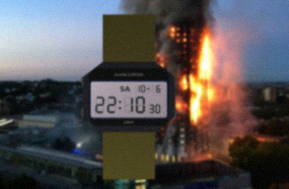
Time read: **22:10**
